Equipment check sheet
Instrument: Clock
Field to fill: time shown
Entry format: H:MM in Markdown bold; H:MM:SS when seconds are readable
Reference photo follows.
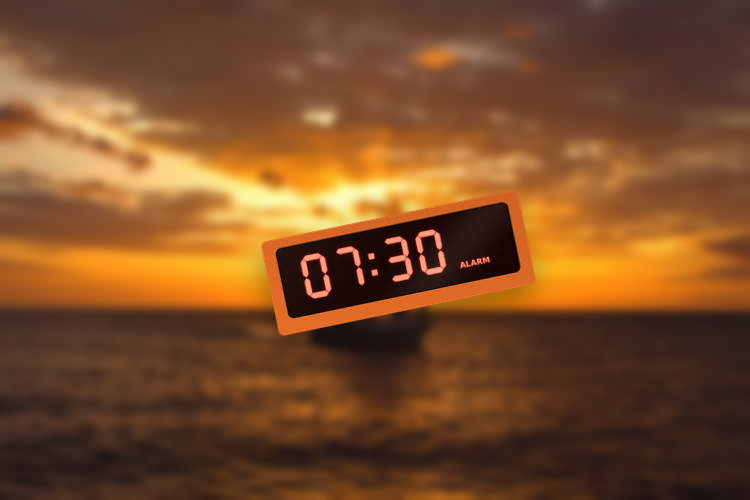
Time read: **7:30**
